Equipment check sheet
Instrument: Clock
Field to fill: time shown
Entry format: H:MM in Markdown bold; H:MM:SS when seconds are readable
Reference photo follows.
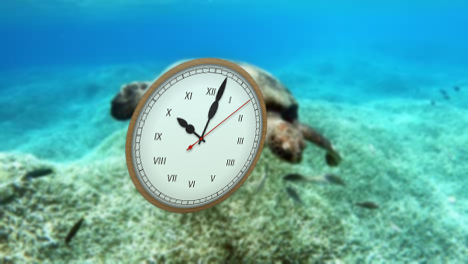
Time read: **10:02:08**
